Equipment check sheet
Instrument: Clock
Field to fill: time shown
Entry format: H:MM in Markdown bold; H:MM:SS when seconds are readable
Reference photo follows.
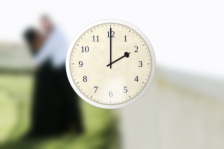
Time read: **2:00**
